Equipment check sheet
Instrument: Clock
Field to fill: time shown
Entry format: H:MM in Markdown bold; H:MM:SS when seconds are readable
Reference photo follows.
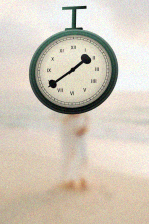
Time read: **1:39**
